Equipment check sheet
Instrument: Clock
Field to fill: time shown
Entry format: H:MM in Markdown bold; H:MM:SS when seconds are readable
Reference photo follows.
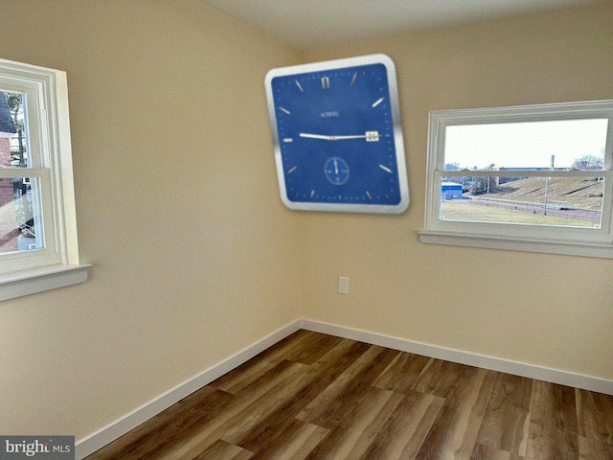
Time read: **9:15**
